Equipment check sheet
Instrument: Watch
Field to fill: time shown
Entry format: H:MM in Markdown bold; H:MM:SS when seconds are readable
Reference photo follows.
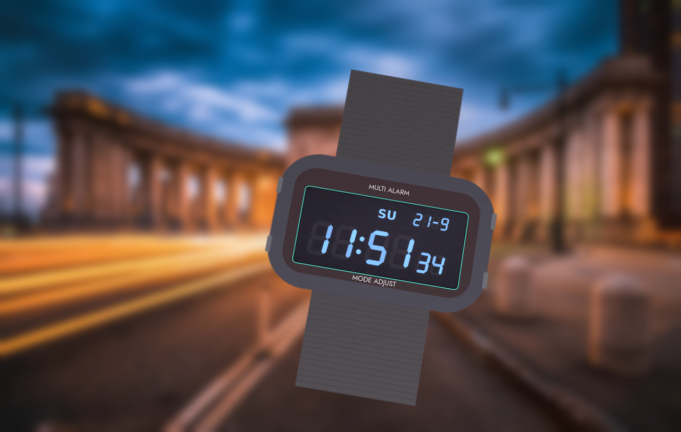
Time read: **11:51:34**
